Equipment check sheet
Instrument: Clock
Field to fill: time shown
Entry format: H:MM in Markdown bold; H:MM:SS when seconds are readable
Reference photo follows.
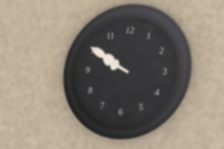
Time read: **9:50**
